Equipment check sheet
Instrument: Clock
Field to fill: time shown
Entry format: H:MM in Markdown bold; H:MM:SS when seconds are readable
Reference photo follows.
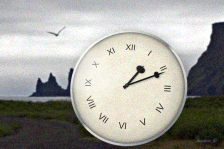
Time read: **1:11**
